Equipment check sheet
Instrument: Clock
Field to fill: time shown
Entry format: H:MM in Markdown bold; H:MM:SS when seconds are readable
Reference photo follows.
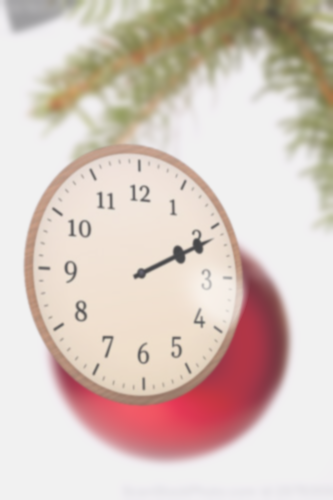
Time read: **2:11**
